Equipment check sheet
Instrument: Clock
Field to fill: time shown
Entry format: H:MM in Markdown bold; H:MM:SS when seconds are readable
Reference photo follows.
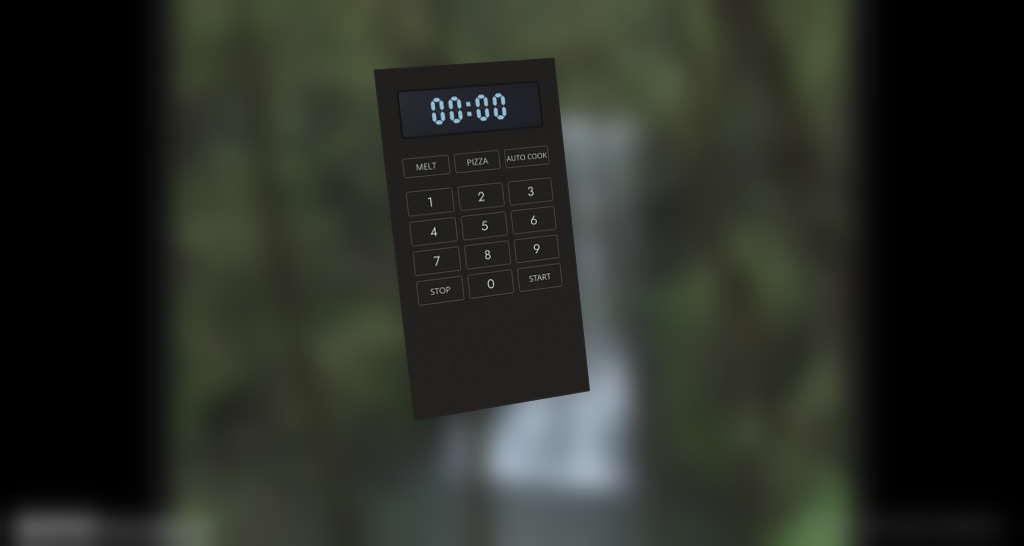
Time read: **0:00**
